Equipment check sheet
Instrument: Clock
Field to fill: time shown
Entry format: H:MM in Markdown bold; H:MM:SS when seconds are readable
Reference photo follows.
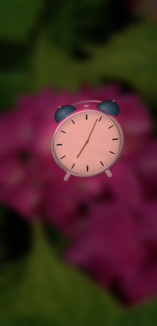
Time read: **7:04**
